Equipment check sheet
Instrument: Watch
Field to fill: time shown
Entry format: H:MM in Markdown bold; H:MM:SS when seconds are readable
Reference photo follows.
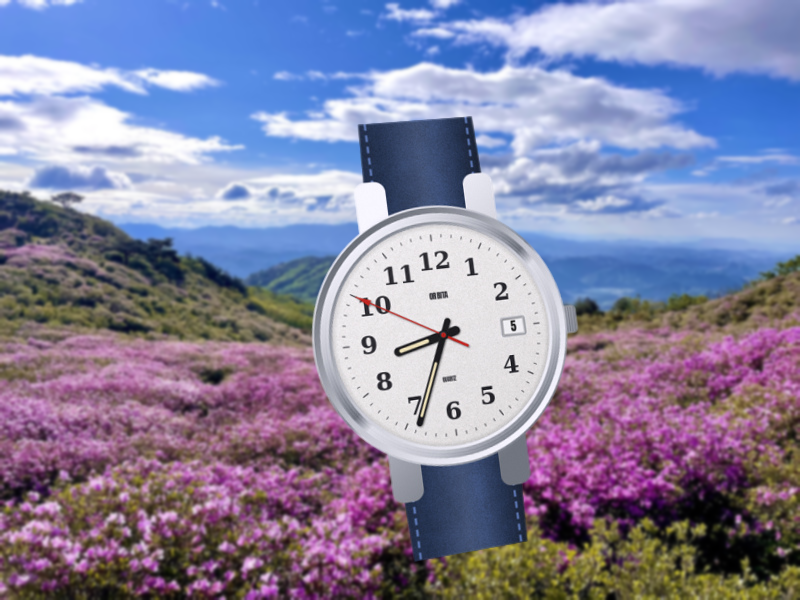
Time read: **8:33:50**
